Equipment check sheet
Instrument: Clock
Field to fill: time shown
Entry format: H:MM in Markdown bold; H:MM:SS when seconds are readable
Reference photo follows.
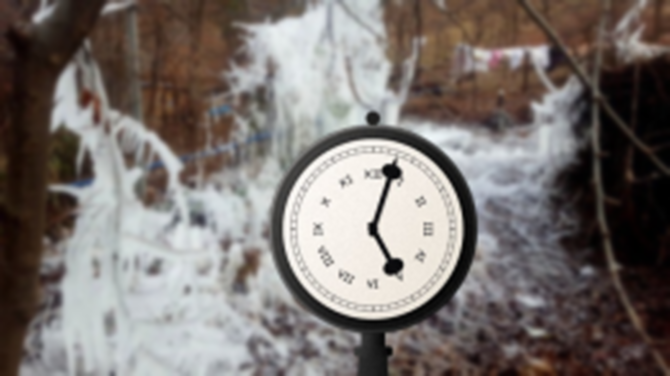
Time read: **5:03**
